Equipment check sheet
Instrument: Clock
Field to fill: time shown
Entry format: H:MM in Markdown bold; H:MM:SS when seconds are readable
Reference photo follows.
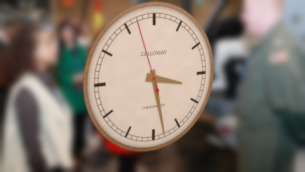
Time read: **3:27:57**
